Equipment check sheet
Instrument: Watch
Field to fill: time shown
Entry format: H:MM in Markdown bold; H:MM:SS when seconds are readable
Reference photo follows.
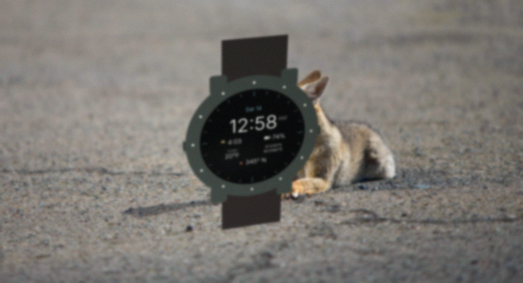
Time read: **12:58**
